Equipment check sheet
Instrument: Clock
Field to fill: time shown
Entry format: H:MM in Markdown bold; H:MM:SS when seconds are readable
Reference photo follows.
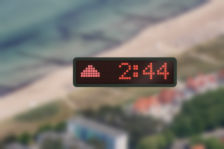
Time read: **2:44**
